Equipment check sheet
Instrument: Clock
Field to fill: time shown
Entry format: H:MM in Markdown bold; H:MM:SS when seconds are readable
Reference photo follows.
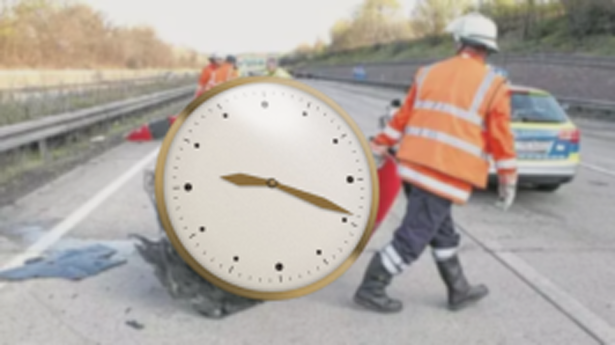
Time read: **9:19**
